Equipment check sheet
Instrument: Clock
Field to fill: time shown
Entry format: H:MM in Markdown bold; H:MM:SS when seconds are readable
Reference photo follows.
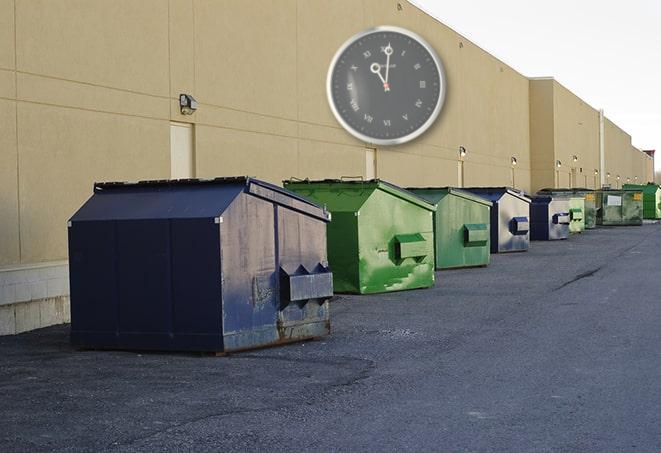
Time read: **11:01**
